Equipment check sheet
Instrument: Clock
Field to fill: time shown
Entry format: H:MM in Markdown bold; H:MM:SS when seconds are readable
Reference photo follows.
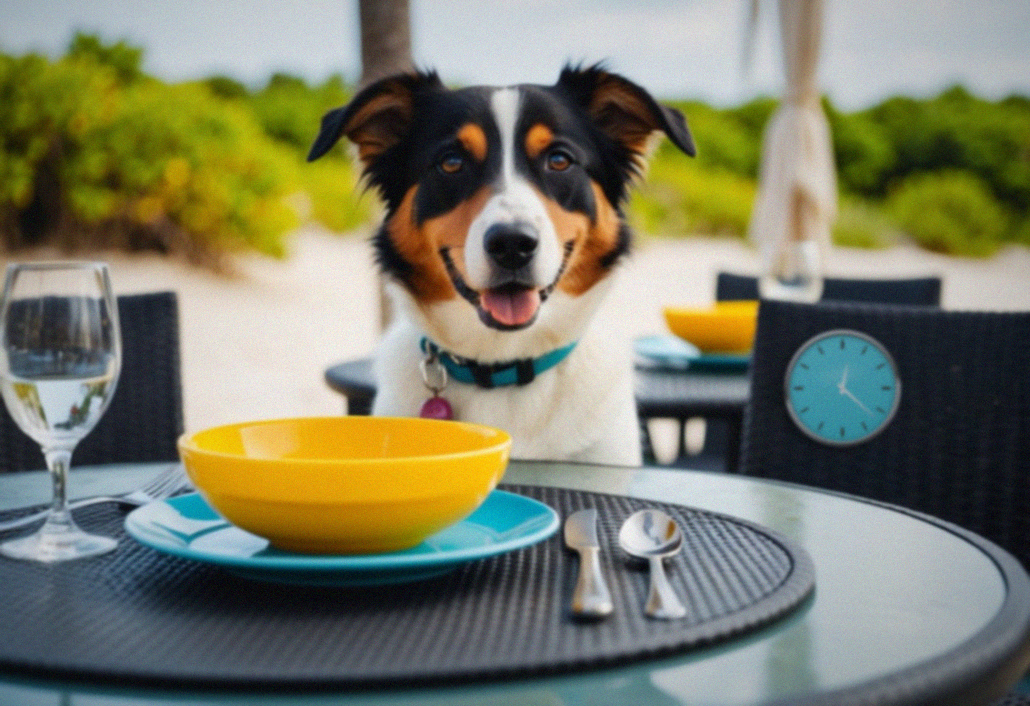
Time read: **12:22**
